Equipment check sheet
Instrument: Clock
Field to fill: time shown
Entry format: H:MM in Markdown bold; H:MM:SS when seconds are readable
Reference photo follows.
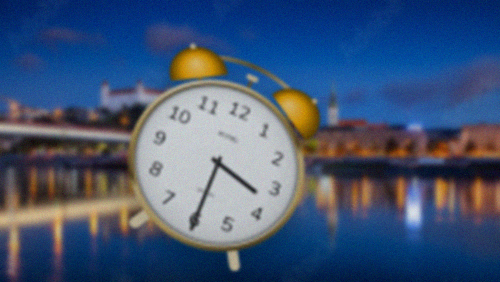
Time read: **3:30**
